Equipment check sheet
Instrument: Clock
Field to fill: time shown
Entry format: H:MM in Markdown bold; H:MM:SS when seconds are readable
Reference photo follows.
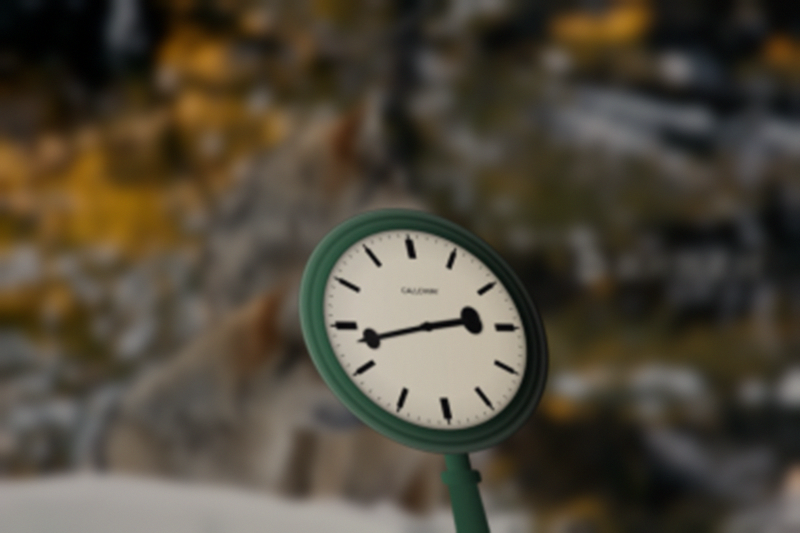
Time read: **2:43**
